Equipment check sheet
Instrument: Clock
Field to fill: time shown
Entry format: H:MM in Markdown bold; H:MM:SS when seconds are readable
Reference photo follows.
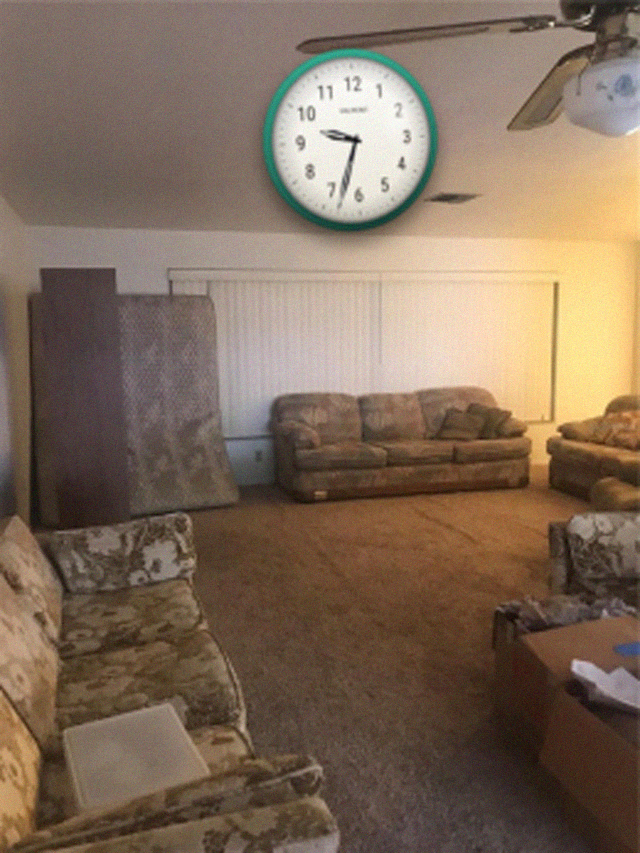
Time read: **9:33**
